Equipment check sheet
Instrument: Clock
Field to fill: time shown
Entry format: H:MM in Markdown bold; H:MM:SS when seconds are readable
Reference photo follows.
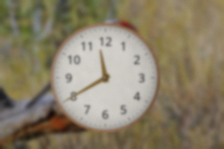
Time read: **11:40**
